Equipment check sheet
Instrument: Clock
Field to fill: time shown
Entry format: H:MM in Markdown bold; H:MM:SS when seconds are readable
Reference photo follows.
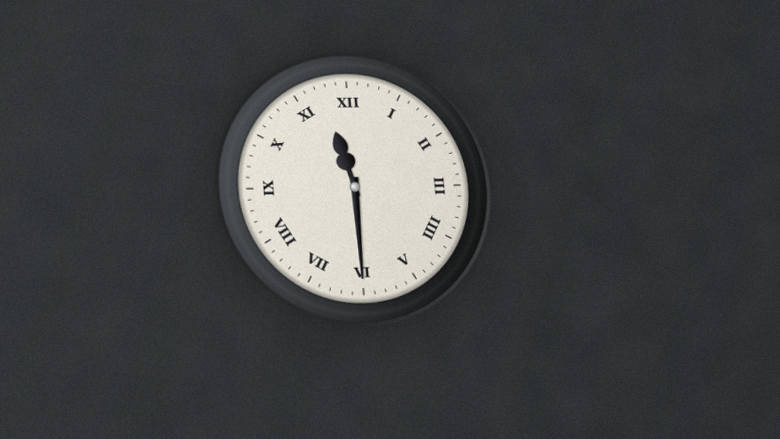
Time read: **11:30**
